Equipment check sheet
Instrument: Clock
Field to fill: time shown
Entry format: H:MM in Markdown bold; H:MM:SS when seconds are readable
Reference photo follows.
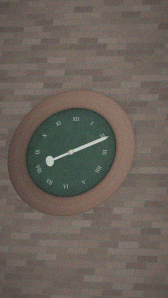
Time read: **8:11**
